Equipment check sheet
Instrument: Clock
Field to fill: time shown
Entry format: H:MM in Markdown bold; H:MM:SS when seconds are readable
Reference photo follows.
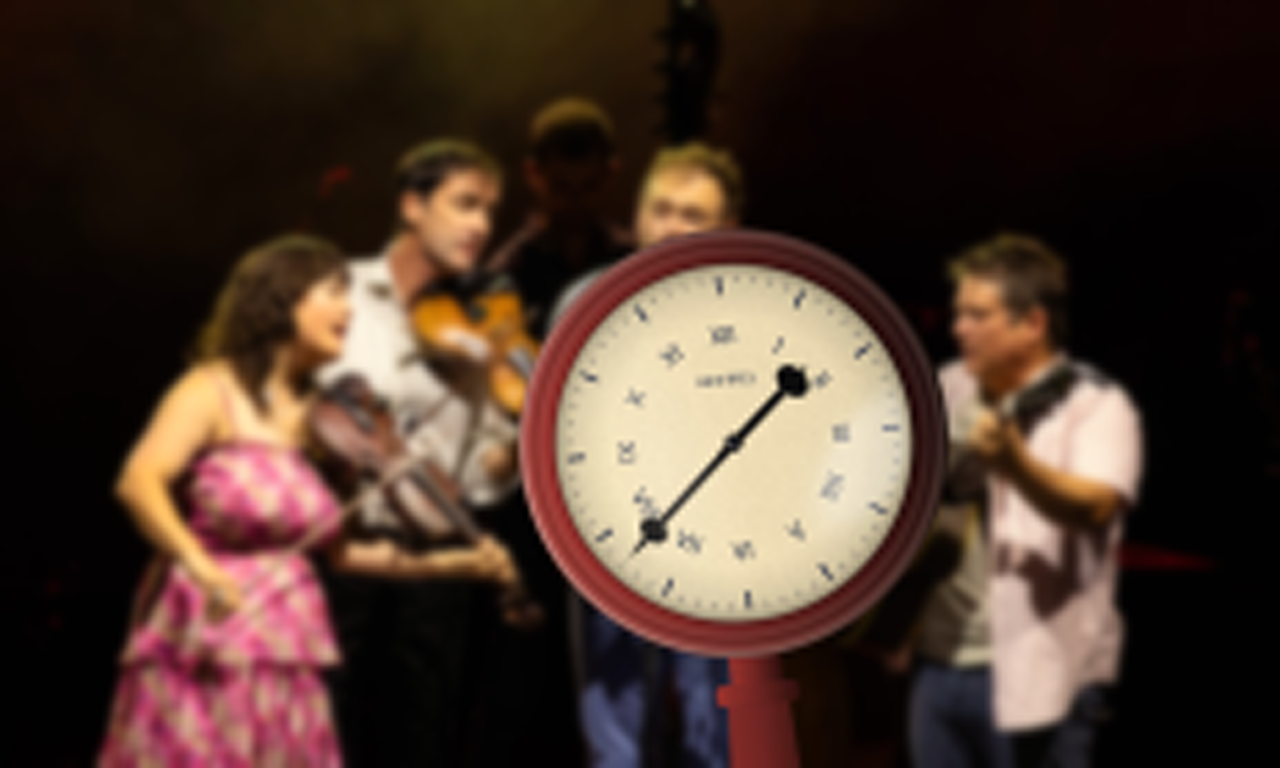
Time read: **1:38**
